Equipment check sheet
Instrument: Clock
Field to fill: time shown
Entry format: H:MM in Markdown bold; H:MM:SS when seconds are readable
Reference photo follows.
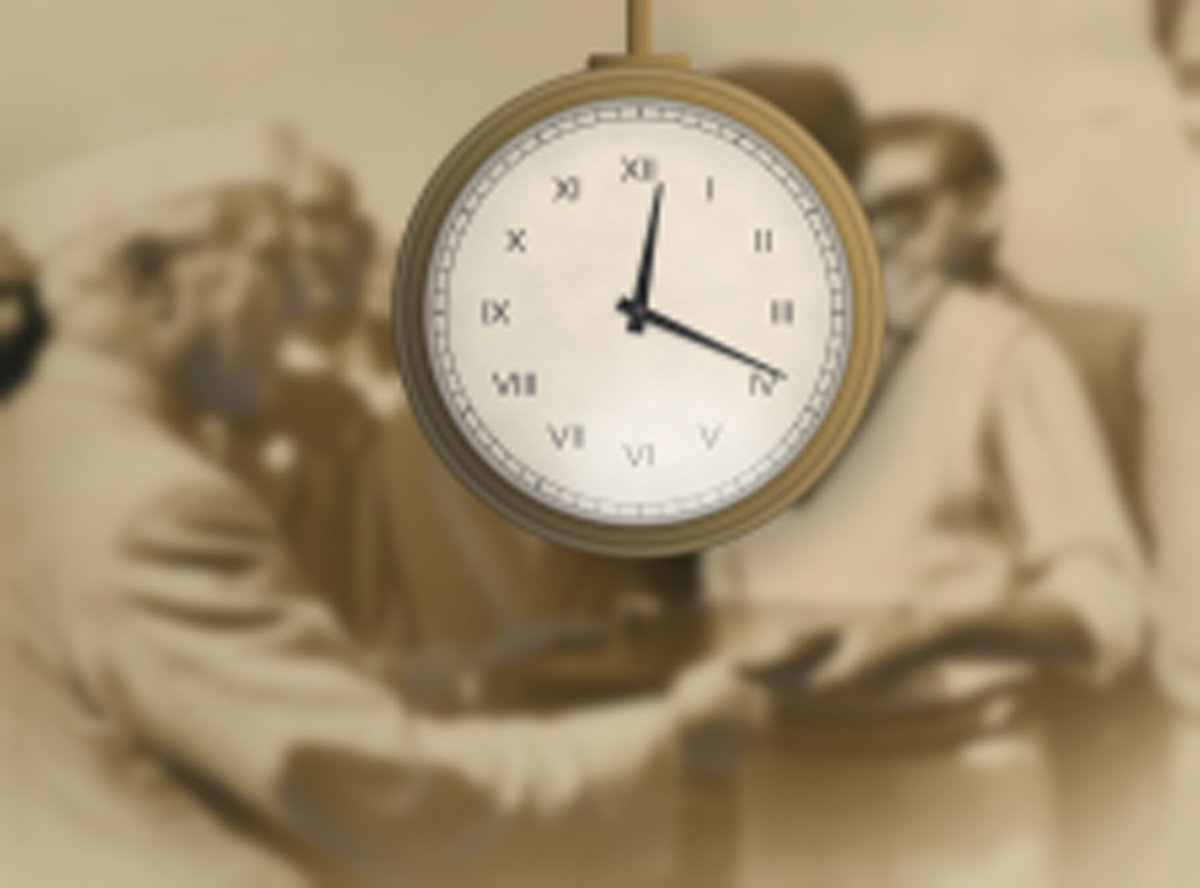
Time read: **12:19**
